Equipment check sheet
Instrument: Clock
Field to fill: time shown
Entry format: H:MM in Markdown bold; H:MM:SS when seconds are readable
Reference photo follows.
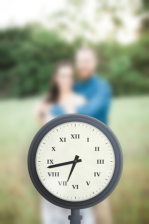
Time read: **6:43**
